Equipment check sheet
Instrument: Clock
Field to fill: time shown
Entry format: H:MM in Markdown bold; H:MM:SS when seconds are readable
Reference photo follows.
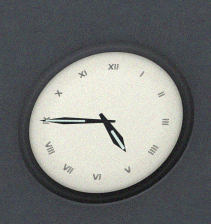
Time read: **4:45**
